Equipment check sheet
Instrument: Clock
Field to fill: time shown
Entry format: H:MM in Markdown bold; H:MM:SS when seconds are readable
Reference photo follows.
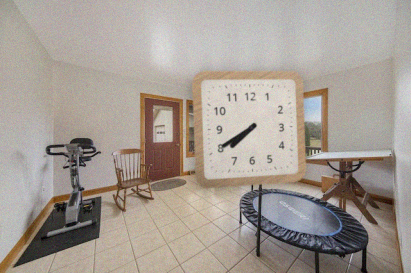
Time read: **7:40**
